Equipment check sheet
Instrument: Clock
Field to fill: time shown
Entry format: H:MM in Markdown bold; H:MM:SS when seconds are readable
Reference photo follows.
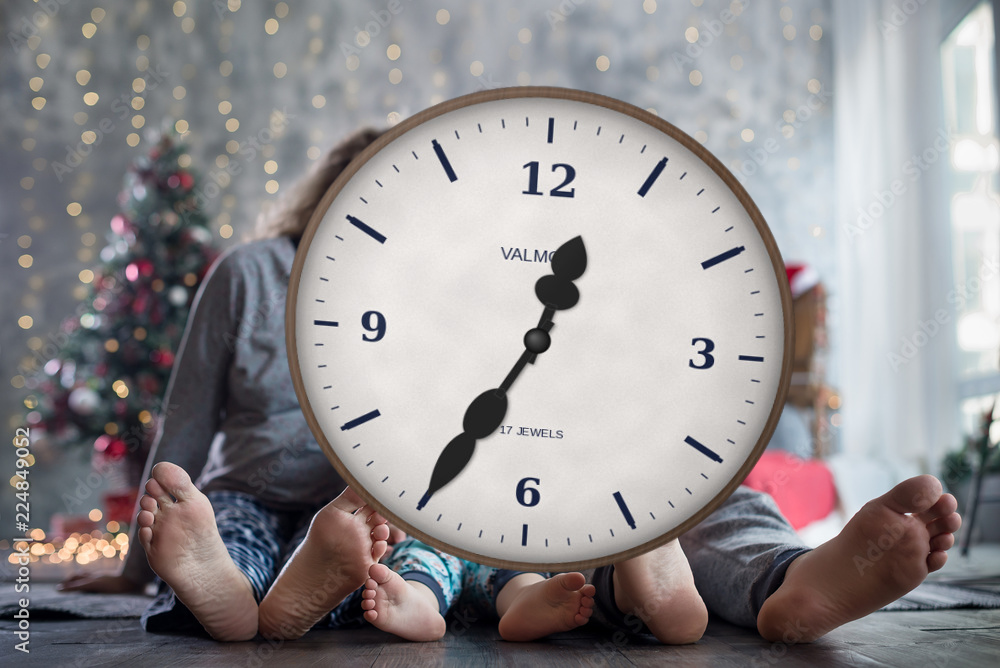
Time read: **12:35**
